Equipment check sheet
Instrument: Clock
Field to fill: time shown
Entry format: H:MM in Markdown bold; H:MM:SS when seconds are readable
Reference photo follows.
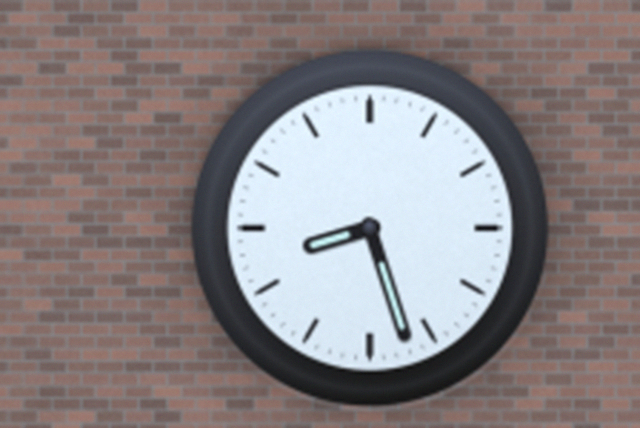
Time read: **8:27**
